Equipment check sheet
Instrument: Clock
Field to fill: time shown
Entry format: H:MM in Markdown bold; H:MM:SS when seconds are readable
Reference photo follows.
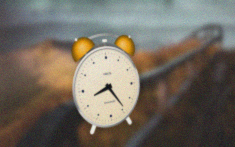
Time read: **8:24**
